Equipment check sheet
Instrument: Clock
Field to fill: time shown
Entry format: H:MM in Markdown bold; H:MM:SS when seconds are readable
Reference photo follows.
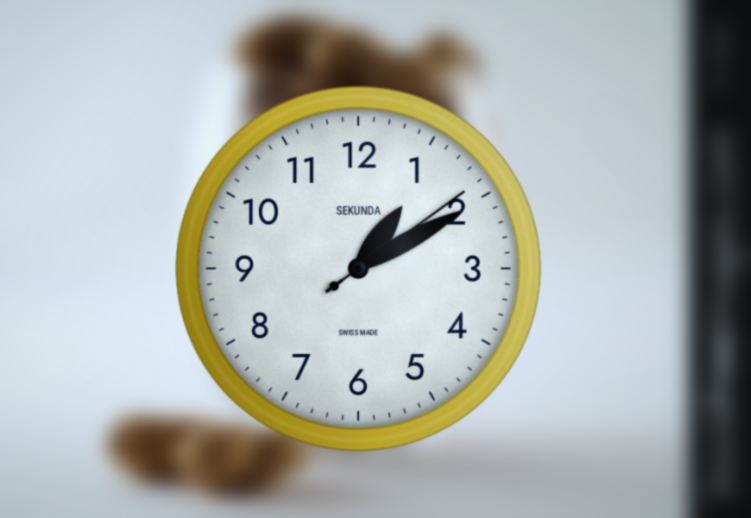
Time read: **1:10:09**
